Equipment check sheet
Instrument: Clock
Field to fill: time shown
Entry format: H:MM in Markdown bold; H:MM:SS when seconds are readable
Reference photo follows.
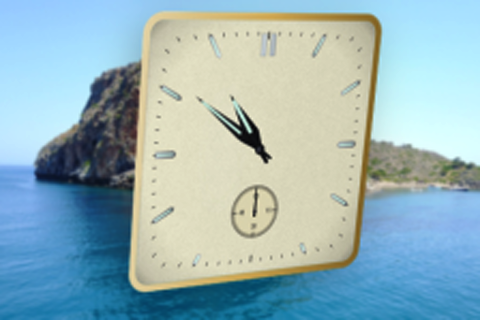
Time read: **10:51**
